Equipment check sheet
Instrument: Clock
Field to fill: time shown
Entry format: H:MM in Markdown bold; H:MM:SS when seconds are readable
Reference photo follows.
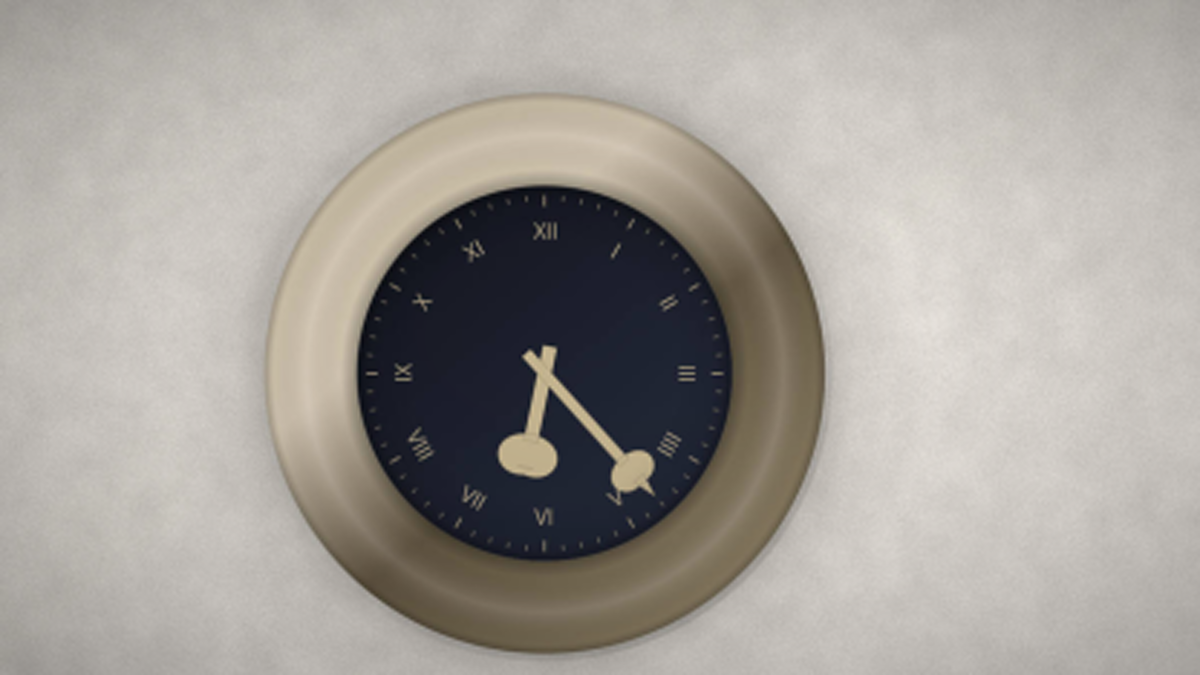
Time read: **6:23**
